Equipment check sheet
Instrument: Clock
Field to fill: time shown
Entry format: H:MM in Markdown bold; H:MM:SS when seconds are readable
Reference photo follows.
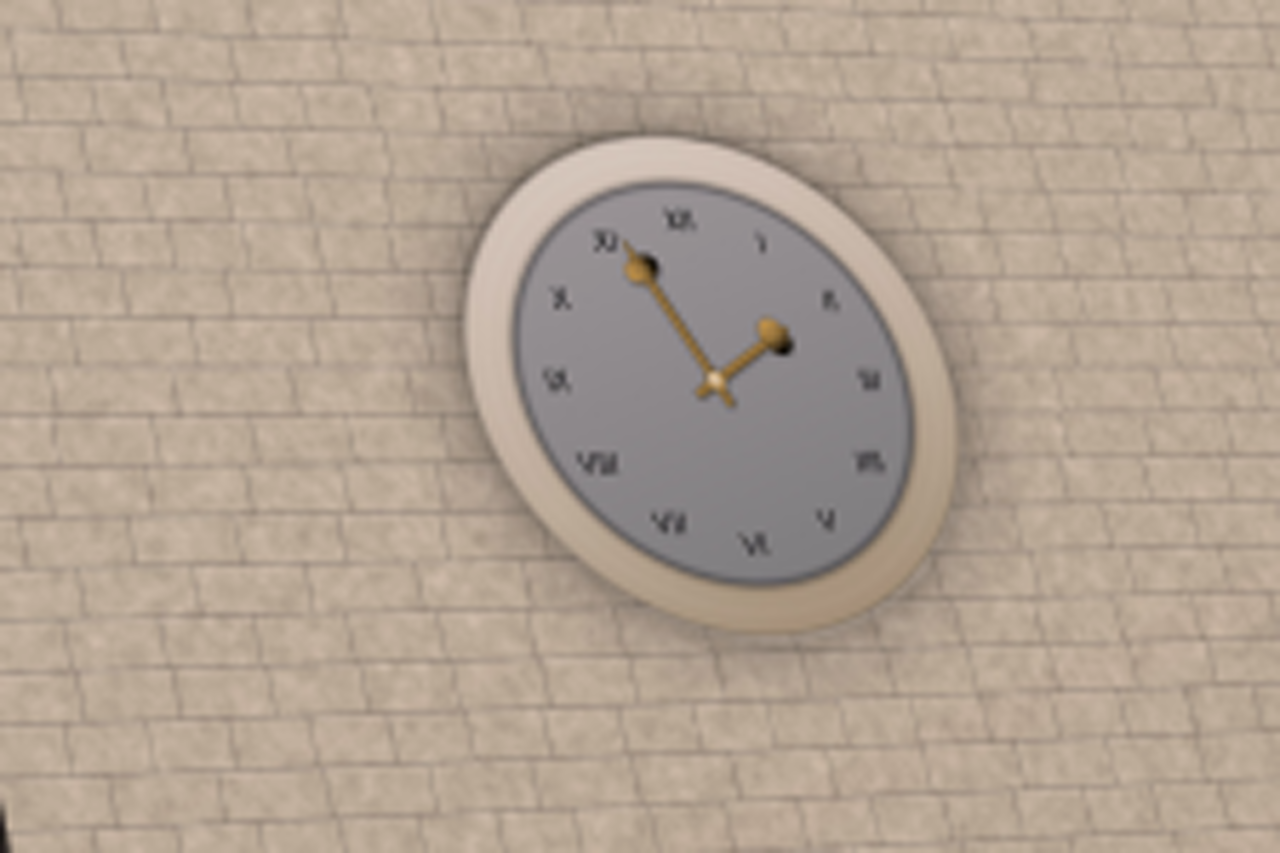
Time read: **1:56**
